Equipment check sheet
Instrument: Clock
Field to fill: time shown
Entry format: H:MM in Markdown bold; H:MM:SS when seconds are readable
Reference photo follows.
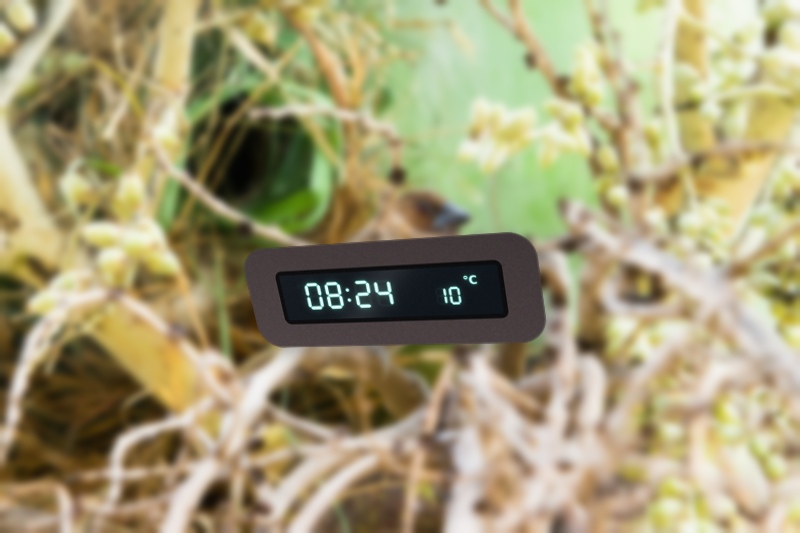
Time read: **8:24**
